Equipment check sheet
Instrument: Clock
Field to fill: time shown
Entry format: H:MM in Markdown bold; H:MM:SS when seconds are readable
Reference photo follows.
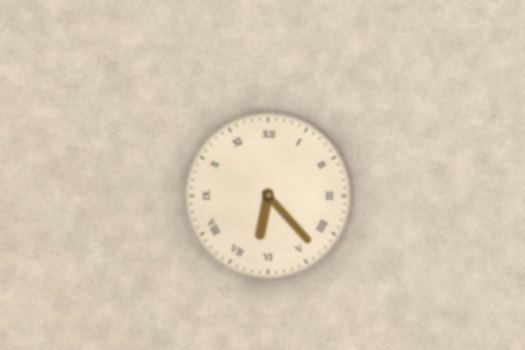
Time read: **6:23**
